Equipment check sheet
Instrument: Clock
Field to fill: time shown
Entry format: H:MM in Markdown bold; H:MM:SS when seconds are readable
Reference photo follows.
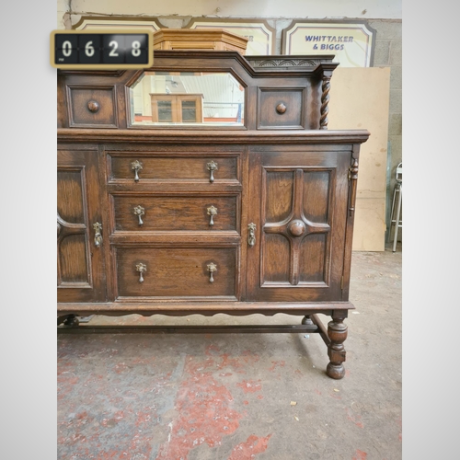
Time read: **6:28**
